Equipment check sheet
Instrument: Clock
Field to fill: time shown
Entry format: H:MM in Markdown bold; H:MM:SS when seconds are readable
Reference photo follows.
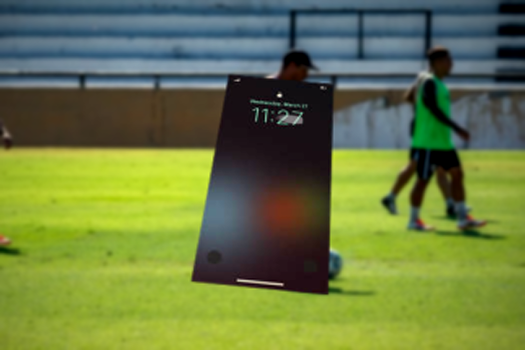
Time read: **11:27**
